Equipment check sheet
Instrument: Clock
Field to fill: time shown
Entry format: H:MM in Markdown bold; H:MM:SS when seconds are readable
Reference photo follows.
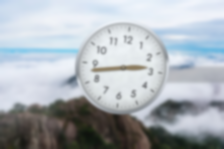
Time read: **2:43**
